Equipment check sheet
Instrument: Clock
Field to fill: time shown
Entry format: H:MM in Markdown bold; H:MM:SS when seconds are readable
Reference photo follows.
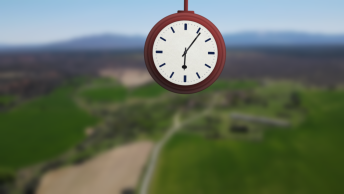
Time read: **6:06**
